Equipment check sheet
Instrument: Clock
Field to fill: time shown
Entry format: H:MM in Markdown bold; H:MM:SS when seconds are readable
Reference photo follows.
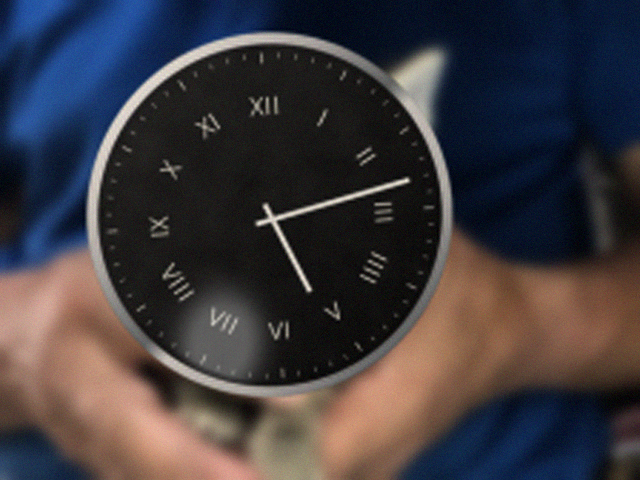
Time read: **5:13**
